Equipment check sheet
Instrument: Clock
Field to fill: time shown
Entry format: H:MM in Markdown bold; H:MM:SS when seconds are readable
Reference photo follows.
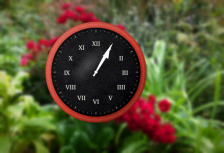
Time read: **1:05**
